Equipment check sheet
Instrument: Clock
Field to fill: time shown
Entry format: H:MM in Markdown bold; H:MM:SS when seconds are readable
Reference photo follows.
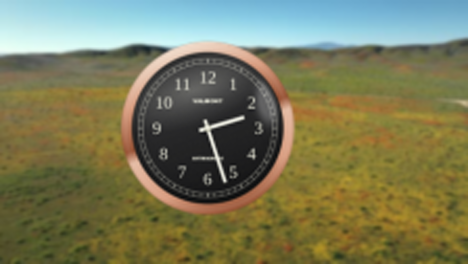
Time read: **2:27**
